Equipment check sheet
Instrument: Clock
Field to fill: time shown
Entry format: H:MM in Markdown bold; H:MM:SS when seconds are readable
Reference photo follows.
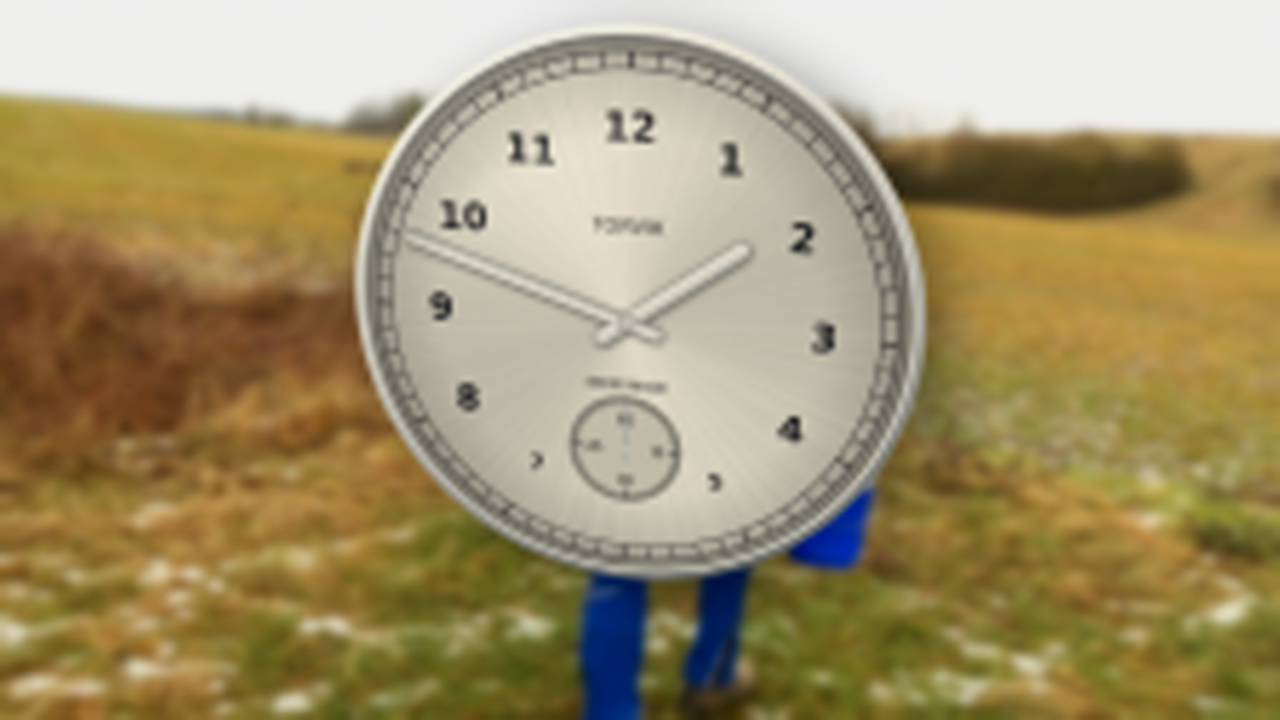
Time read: **1:48**
